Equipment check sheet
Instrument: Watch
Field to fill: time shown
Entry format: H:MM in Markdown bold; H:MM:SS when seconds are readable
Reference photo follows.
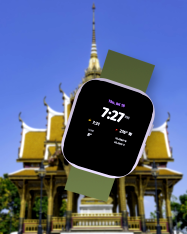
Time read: **7:27**
